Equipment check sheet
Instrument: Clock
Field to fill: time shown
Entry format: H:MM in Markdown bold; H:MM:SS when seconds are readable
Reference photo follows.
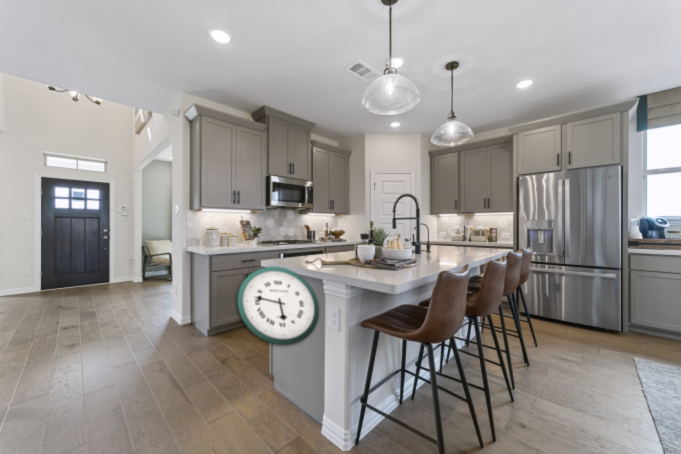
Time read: **5:47**
